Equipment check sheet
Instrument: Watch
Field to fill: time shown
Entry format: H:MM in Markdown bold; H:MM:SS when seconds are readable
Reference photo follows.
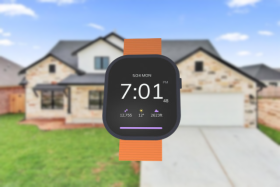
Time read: **7:01**
